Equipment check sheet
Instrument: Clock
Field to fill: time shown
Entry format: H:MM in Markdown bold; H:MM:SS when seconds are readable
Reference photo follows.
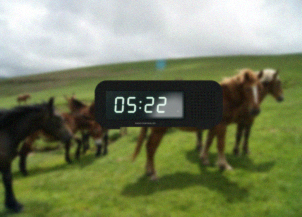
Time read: **5:22**
